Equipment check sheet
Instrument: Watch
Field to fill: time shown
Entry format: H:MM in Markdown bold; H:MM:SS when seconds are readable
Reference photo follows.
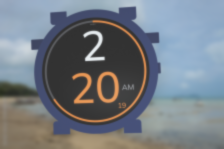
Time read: **2:20**
